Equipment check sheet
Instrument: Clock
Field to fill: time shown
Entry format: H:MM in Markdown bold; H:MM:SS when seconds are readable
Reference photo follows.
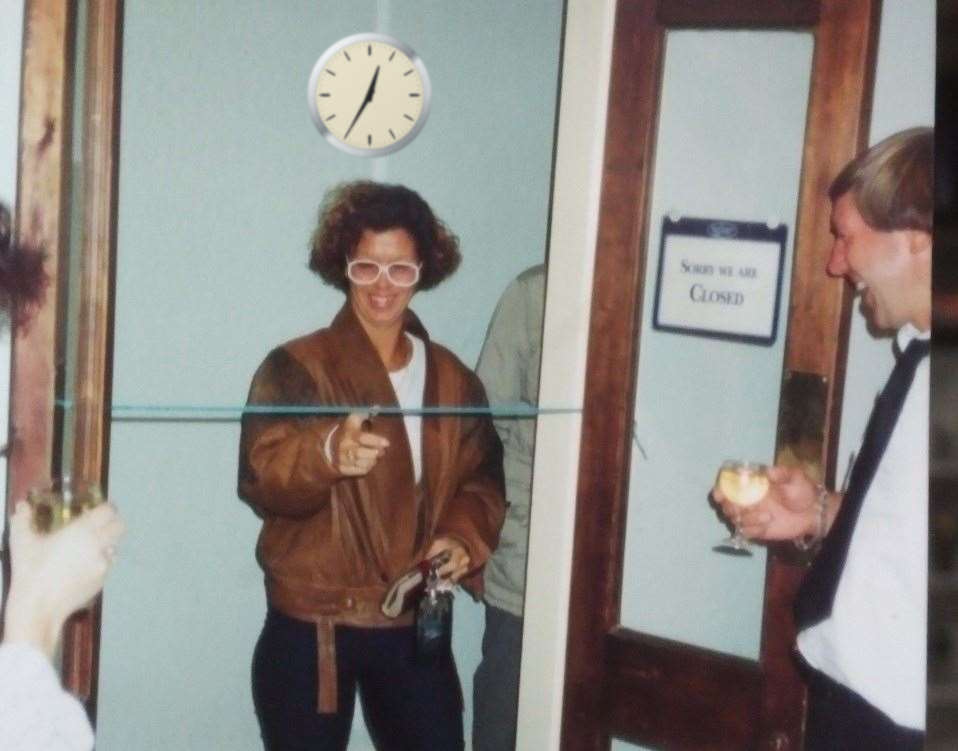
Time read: **12:35**
